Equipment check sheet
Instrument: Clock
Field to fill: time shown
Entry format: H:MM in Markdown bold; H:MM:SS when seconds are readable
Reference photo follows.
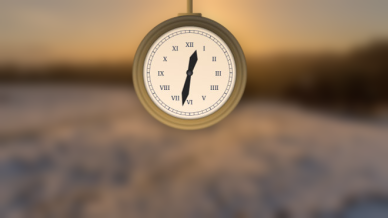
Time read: **12:32**
